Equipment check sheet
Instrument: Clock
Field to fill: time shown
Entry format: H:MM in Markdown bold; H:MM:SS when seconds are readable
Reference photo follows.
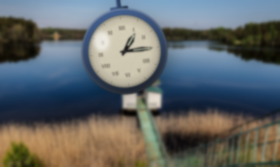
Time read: **1:15**
